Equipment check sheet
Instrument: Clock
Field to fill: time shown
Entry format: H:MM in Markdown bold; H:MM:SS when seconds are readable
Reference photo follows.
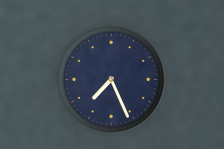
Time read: **7:26**
